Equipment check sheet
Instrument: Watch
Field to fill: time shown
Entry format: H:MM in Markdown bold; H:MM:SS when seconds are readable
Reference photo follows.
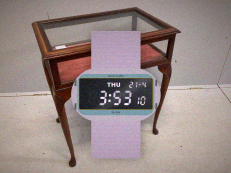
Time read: **3:53:10**
